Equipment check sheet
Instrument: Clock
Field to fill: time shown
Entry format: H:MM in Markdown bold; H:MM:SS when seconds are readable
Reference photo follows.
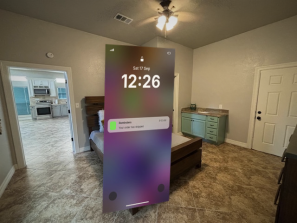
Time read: **12:26**
